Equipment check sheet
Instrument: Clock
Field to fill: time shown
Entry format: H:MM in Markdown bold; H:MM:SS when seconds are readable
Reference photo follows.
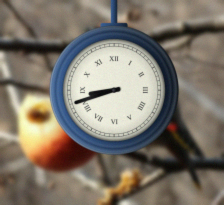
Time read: **8:42**
